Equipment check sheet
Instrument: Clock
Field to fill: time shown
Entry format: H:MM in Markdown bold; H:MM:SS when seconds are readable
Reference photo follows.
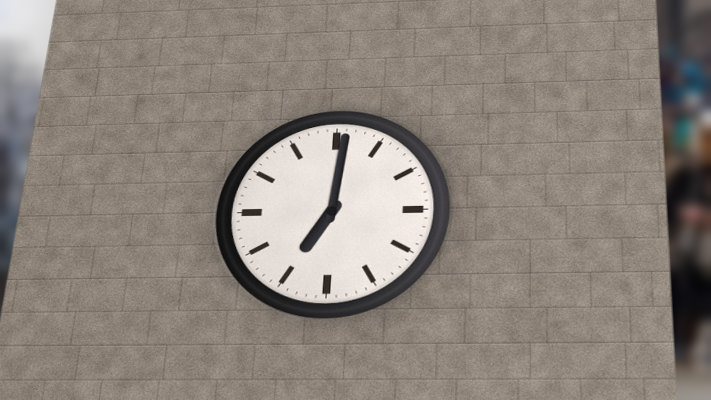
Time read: **7:01**
